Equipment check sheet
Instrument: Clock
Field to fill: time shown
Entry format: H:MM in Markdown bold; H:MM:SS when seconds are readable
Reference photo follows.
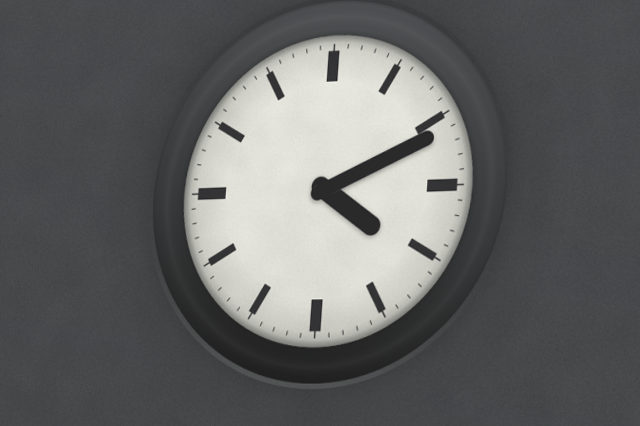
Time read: **4:11**
